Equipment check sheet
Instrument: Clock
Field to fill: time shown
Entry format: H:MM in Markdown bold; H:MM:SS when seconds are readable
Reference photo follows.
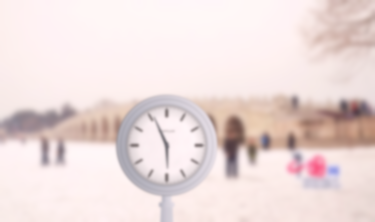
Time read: **5:56**
